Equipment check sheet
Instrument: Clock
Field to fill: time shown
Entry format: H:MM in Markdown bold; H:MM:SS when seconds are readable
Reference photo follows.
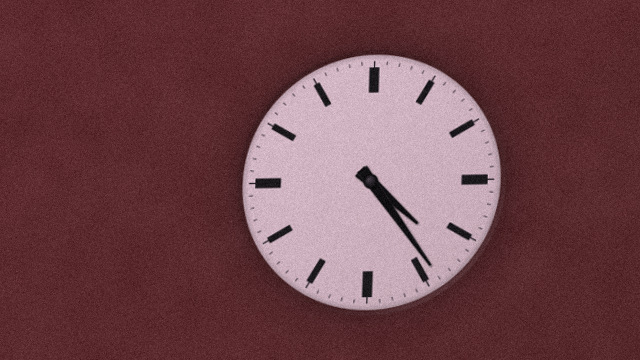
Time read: **4:24**
